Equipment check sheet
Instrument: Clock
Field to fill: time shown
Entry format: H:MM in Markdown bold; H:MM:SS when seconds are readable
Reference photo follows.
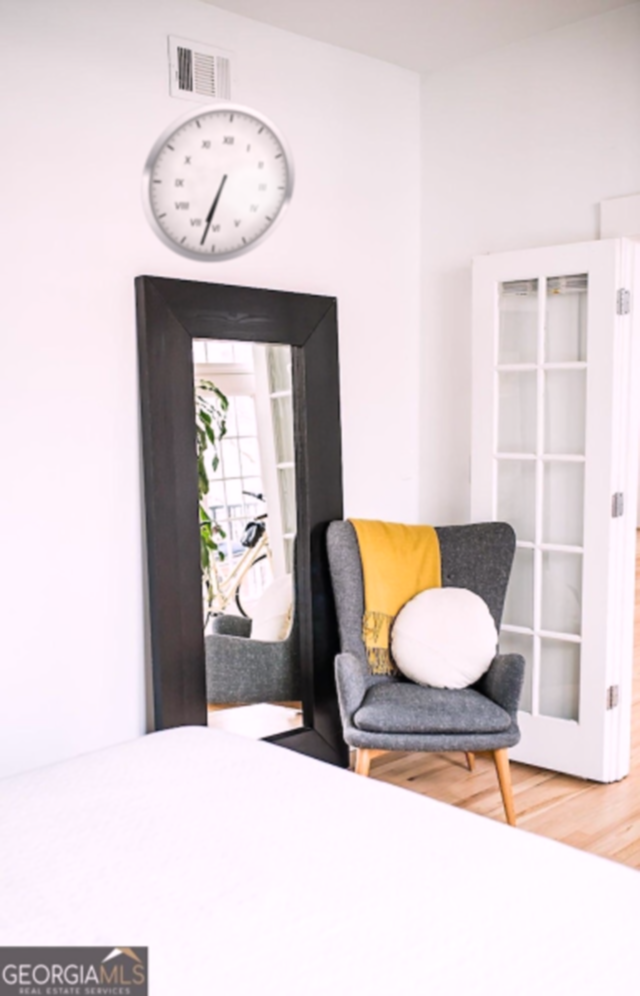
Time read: **6:32**
